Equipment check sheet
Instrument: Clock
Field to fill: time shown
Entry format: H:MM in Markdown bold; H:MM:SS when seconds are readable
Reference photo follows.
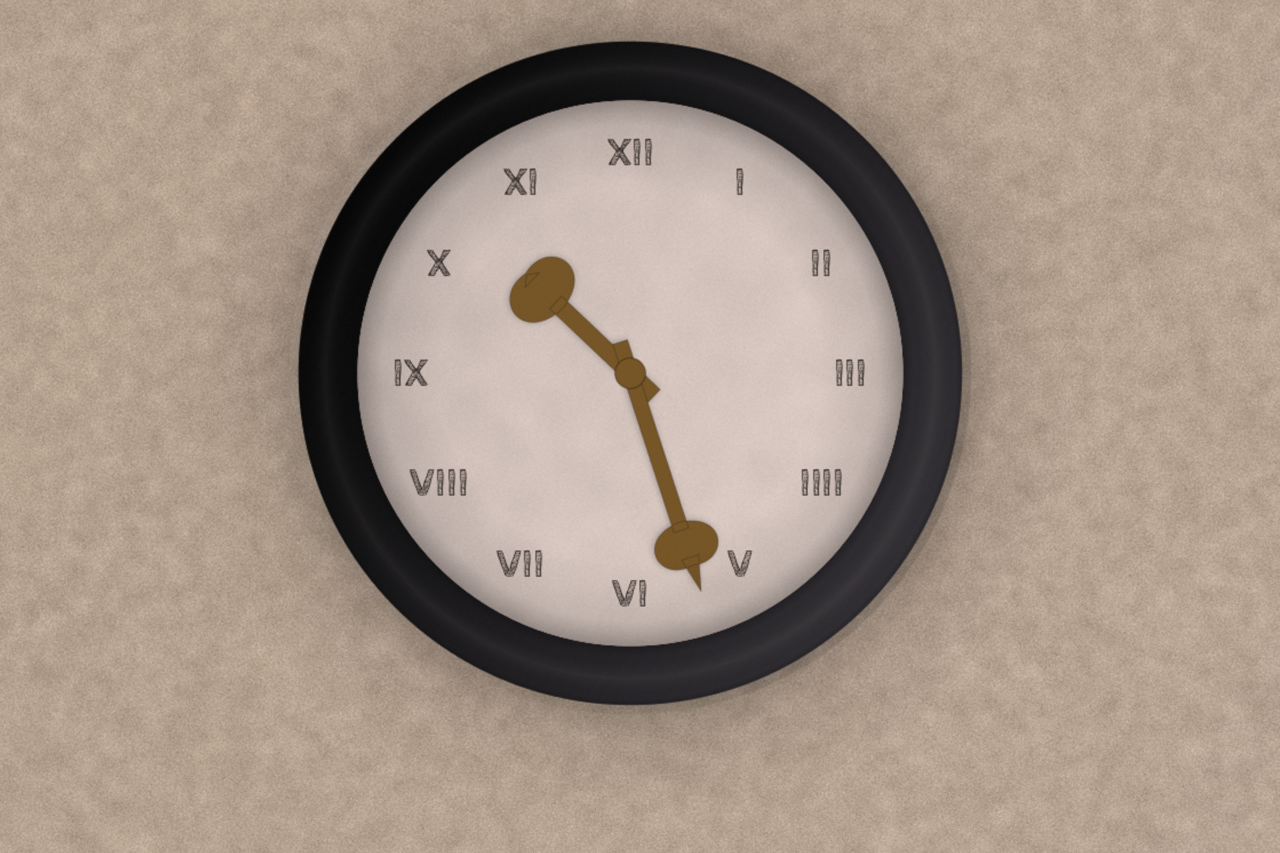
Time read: **10:27**
